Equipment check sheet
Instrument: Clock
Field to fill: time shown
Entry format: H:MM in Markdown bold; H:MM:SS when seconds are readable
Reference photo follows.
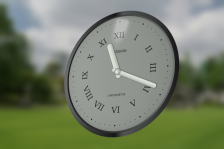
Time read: **11:19**
